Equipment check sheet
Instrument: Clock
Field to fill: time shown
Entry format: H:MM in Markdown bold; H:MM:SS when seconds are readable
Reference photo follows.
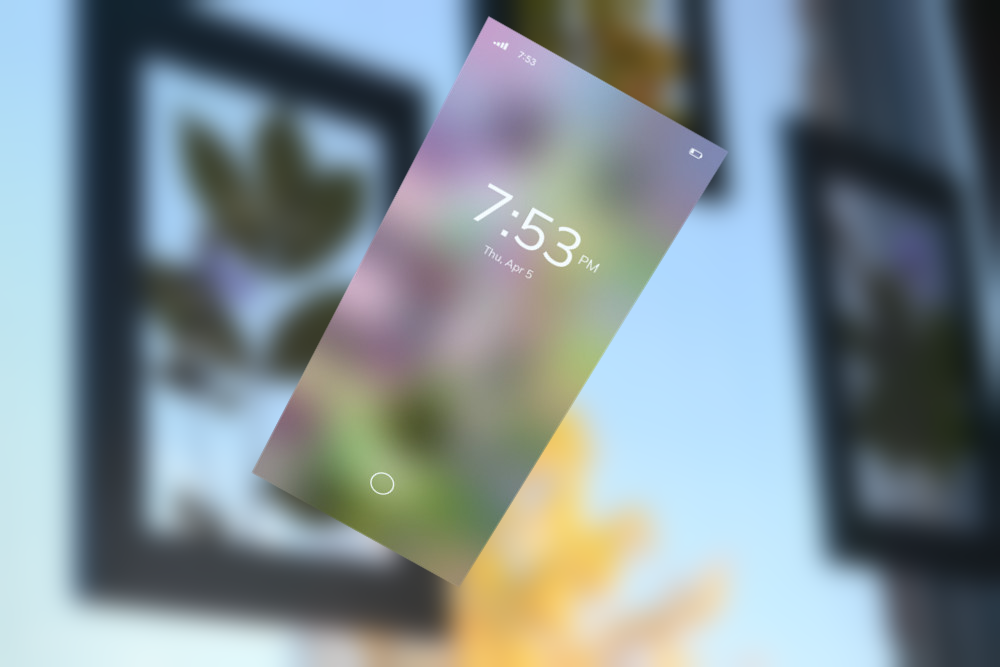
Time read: **7:53**
